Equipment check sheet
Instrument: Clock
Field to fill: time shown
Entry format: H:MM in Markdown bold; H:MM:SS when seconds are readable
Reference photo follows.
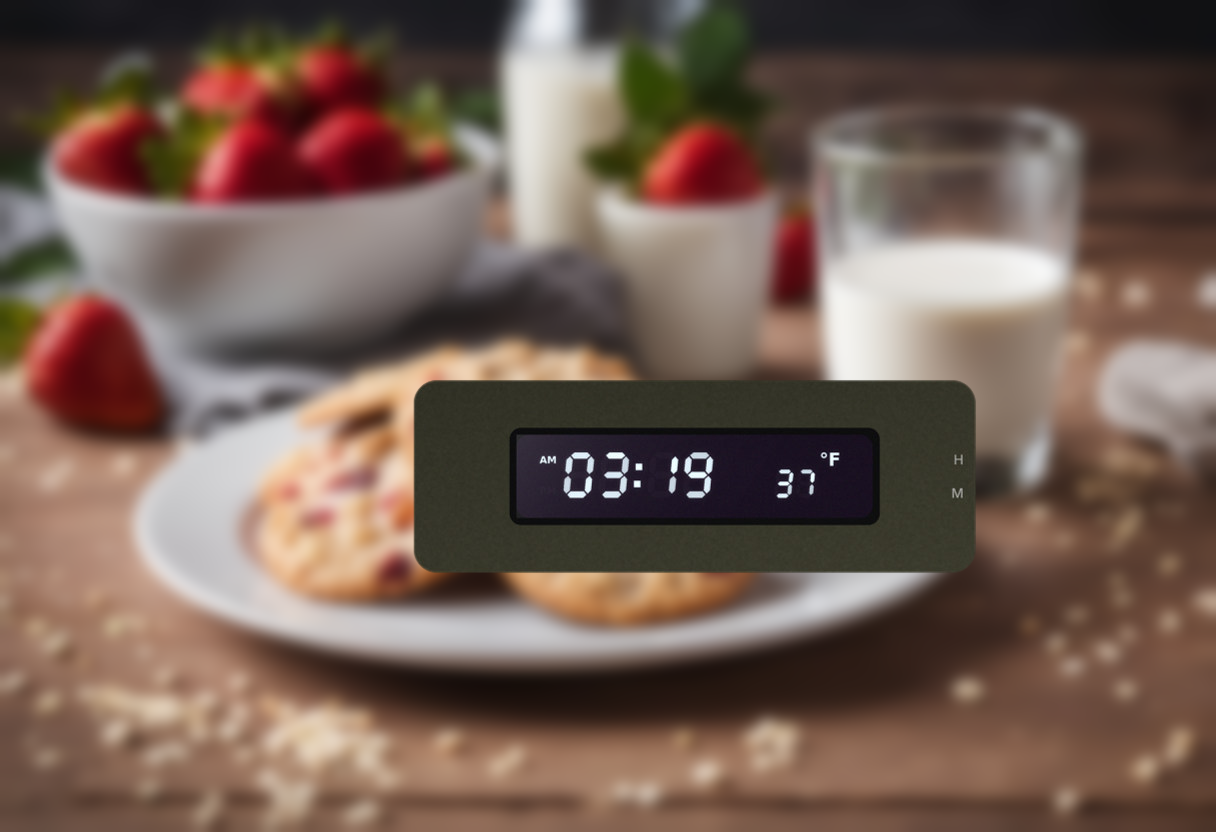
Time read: **3:19**
